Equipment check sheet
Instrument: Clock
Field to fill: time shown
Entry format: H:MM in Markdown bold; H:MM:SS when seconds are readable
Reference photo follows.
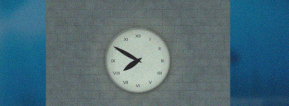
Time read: **7:50**
